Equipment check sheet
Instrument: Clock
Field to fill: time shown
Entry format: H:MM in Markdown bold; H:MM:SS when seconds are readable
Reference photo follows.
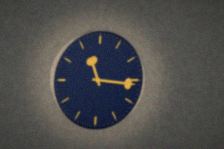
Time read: **11:16**
